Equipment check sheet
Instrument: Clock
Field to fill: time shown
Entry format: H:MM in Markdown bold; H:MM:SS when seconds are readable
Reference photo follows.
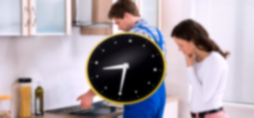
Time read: **8:30**
